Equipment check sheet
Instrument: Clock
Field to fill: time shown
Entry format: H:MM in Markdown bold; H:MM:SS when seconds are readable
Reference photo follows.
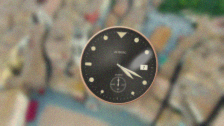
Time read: **4:19**
